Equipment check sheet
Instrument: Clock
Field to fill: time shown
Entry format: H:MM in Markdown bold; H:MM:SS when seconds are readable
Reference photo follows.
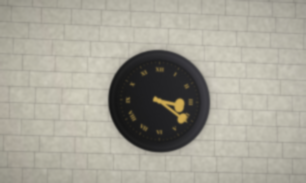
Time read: **3:21**
